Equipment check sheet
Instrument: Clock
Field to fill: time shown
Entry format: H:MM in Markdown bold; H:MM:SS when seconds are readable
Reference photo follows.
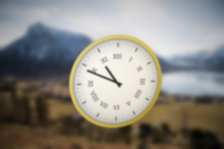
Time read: **10:49**
